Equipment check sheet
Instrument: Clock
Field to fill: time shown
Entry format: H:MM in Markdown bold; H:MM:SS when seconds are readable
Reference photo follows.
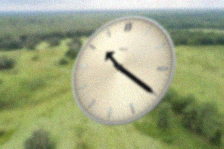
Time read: **10:20**
